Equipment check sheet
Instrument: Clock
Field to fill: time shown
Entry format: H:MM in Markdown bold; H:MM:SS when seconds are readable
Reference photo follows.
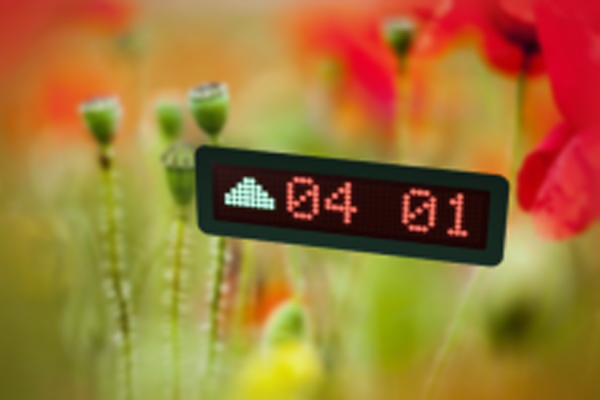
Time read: **4:01**
